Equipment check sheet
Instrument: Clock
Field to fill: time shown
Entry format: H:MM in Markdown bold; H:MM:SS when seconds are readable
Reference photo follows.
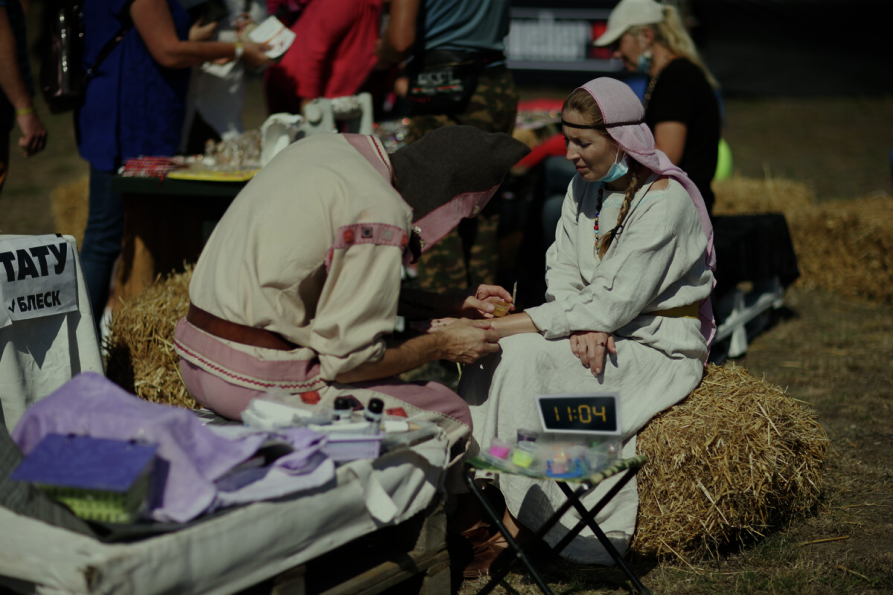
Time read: **11:04**
